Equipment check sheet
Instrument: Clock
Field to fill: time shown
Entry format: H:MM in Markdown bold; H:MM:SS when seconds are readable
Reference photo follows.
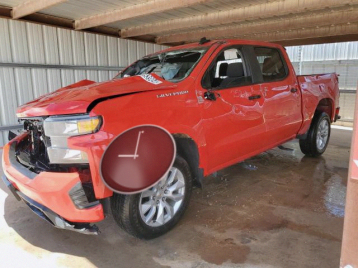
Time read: **8:59**
